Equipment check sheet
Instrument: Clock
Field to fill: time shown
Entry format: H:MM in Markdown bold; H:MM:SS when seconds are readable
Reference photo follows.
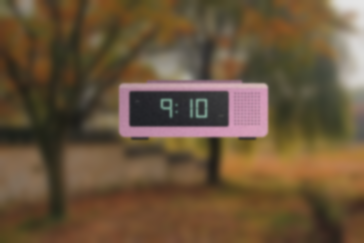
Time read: **9:10**
